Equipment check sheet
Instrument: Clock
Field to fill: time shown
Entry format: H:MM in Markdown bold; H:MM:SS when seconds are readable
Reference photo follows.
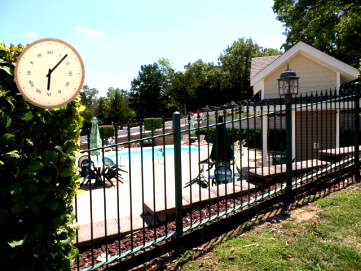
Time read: **6:07**
